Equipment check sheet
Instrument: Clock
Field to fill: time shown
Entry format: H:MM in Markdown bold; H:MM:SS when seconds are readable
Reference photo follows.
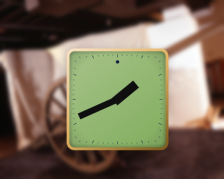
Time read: **1:41**
